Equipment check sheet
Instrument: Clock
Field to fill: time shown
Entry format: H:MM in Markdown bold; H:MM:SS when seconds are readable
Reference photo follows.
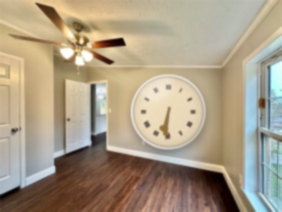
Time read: **6:31**
